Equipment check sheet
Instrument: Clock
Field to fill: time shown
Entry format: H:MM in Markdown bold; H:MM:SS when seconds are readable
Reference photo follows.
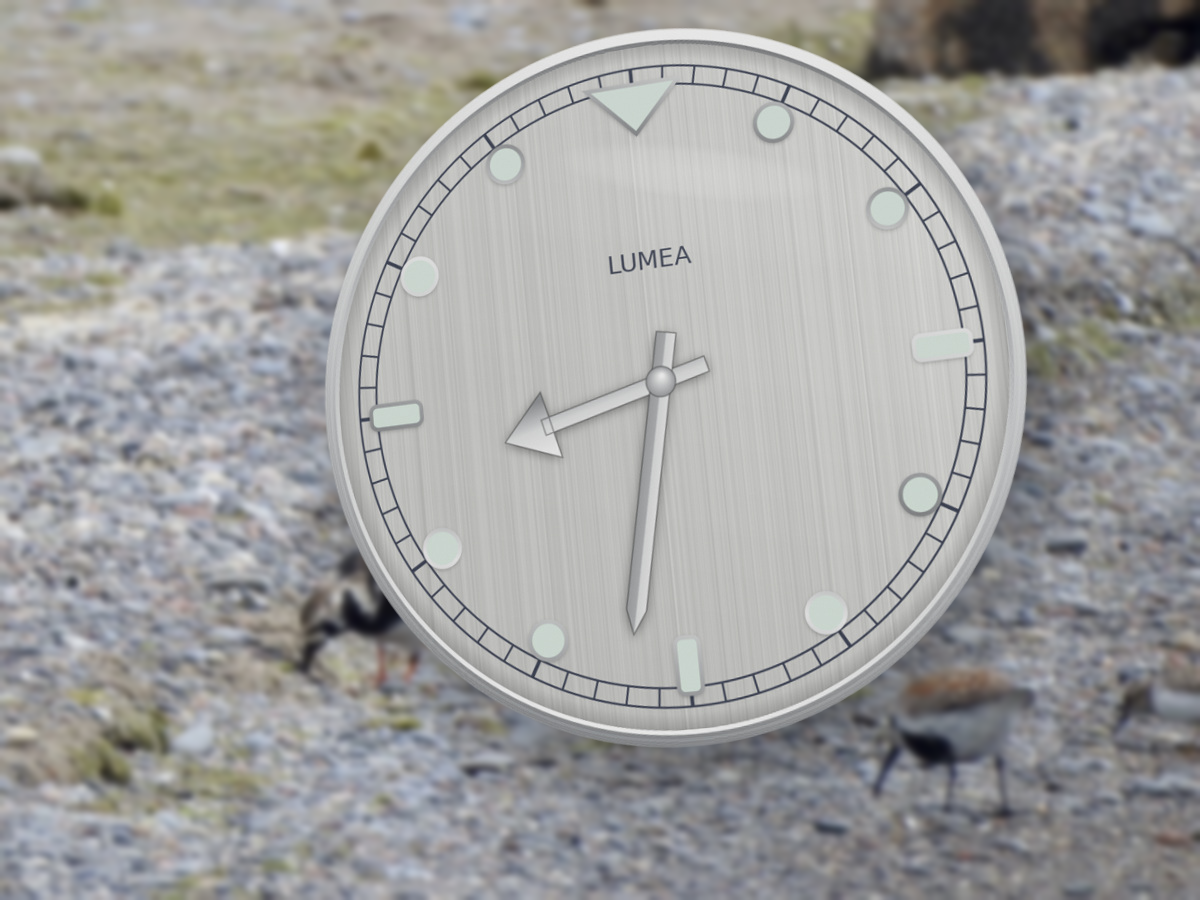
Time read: **8:32**
